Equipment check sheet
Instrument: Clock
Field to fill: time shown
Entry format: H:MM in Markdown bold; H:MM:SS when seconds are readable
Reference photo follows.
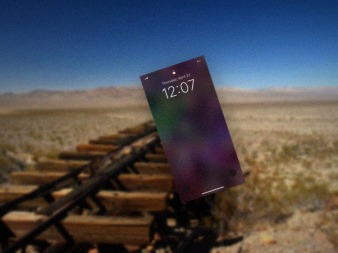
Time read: **12:07**
